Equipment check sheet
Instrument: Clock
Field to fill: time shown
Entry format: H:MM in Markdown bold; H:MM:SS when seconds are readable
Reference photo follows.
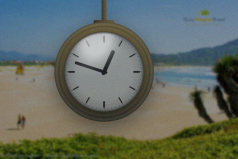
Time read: **12:48**
